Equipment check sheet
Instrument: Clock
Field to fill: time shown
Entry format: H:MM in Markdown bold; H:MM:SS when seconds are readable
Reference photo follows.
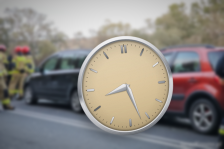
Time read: **8:27**
